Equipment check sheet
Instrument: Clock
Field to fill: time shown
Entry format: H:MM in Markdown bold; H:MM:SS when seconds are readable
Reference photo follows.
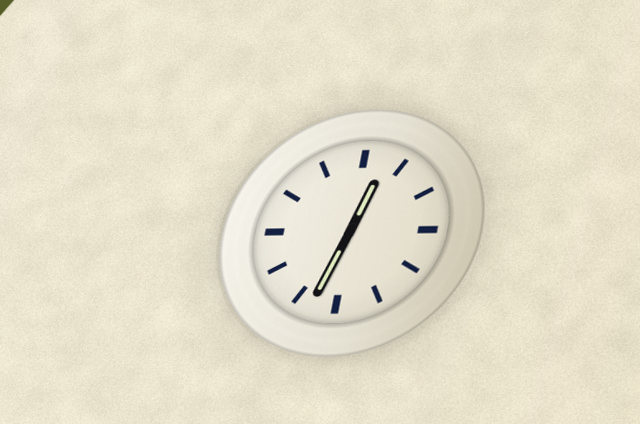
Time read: **12:33**
